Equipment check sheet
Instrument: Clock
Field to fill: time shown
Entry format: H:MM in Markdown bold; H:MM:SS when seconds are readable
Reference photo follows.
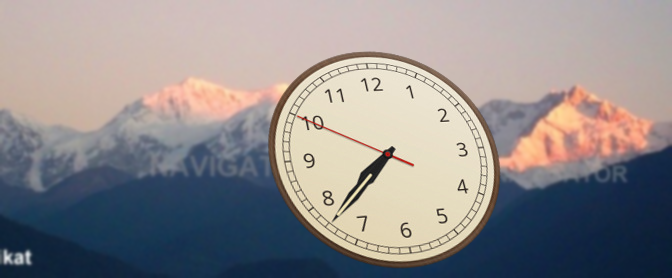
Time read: **7:37:50**
